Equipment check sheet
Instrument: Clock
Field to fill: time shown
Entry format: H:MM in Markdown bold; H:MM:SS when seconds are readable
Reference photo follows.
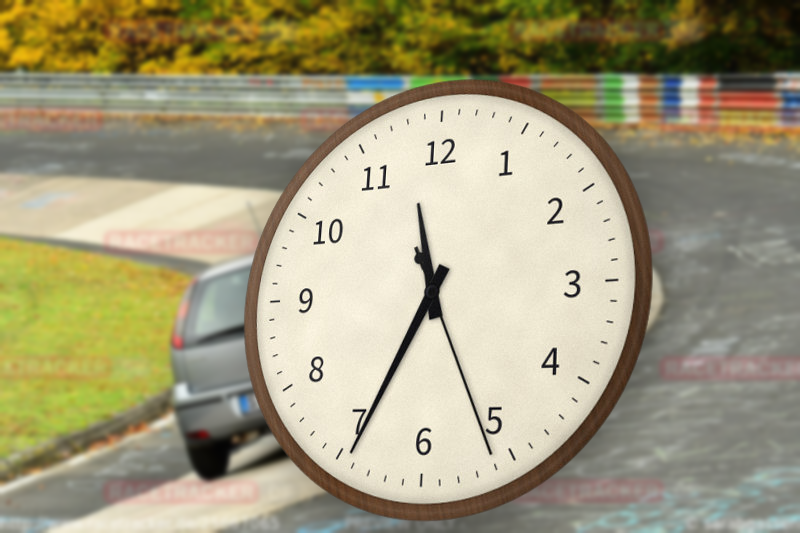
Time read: **11:34:26**
